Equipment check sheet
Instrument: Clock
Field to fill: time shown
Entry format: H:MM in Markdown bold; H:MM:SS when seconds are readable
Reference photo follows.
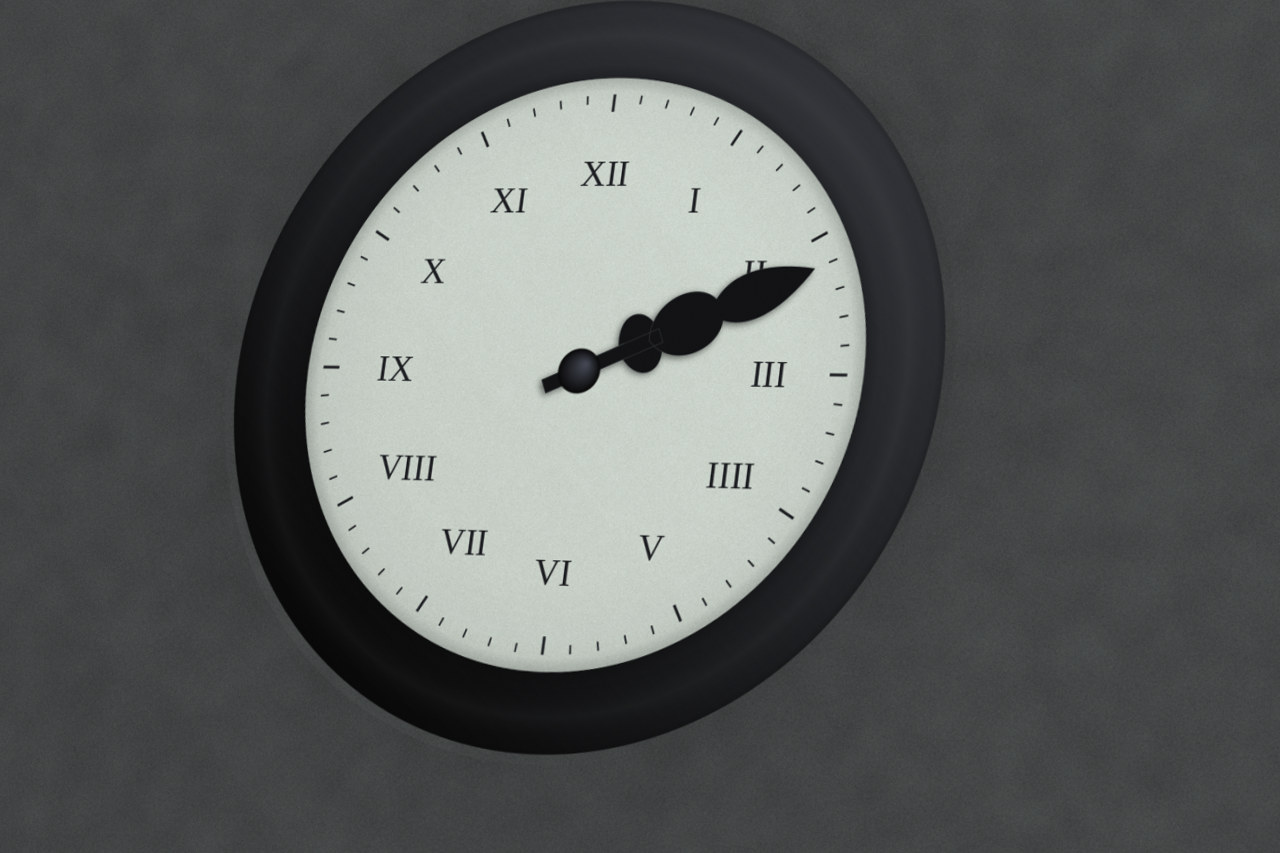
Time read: **2:11**
